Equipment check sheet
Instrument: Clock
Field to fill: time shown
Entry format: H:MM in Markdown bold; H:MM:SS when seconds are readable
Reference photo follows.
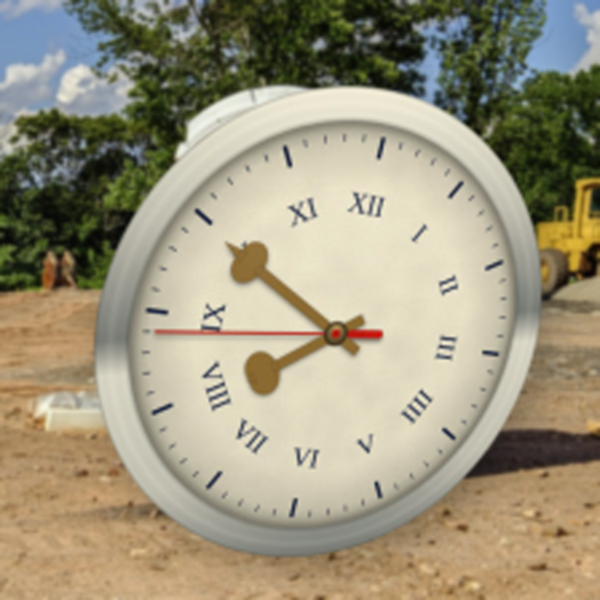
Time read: **7:49:44**
